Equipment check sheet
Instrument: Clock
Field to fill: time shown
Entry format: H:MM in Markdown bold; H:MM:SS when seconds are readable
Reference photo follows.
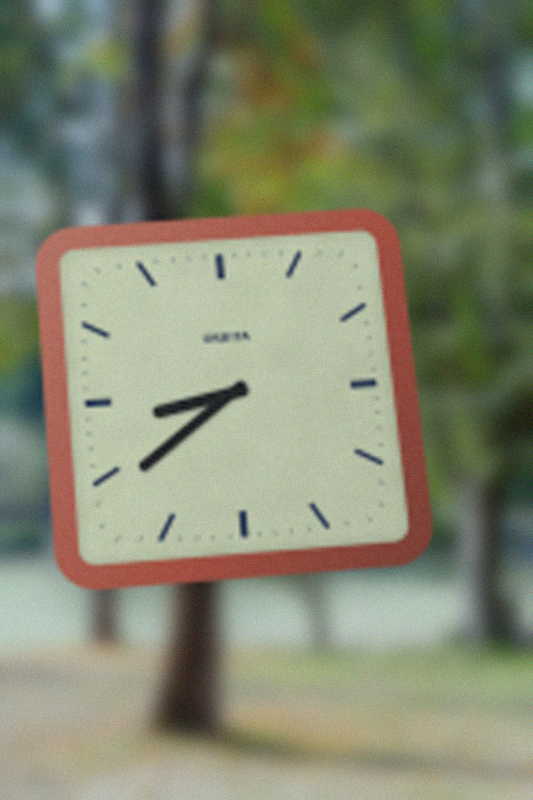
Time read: **8:39**
